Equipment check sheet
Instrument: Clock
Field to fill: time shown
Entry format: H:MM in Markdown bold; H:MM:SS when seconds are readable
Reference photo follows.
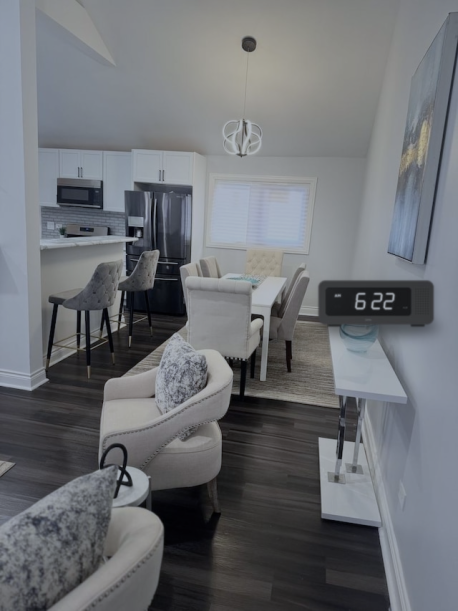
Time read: **6:22**
